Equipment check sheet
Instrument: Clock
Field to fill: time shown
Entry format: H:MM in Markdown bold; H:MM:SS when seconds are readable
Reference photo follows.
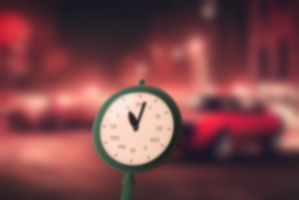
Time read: **11:02**
